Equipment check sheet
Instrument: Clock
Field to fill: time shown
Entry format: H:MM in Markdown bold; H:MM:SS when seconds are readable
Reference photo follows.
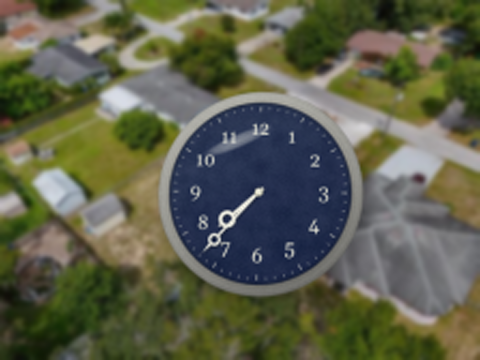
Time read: **7:37**
